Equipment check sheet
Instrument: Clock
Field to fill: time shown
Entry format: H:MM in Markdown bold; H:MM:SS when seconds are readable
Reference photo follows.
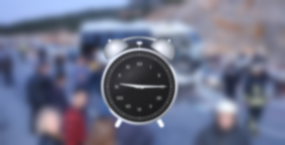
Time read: **9:15**
